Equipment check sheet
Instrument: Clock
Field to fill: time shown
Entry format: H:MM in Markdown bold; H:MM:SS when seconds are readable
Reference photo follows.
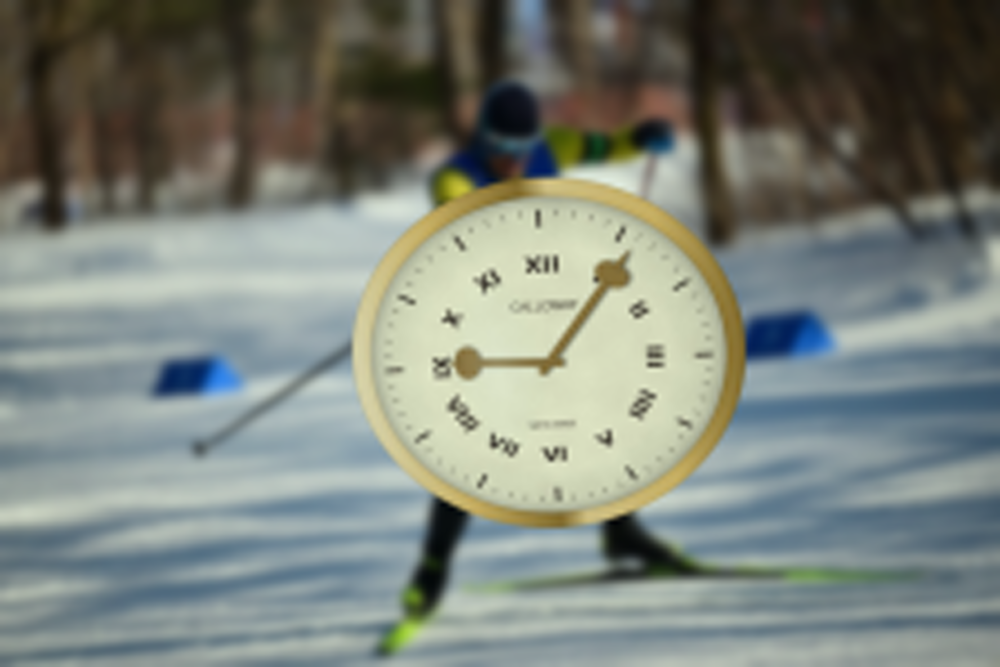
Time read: **9:06**
